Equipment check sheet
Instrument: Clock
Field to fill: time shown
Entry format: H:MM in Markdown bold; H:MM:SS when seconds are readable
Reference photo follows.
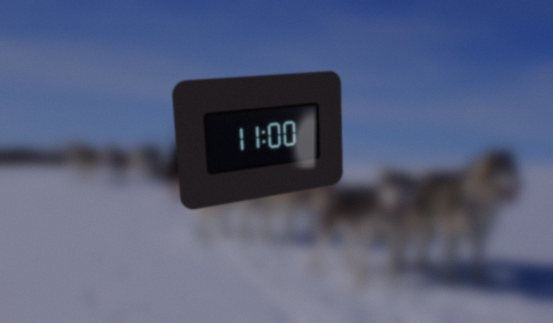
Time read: **11:00**
